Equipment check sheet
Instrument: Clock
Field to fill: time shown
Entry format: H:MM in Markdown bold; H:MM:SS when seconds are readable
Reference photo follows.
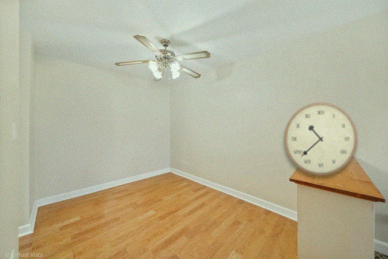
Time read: **10:38**
